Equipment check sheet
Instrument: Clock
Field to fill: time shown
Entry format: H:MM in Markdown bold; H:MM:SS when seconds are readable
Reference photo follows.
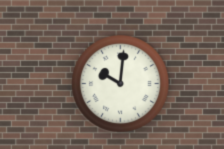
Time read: **10:01**
